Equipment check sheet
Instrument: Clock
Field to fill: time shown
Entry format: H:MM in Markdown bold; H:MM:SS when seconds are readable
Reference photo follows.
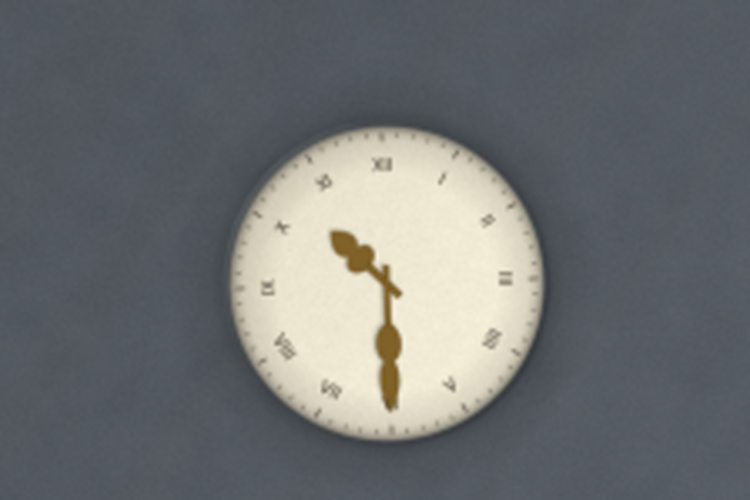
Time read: **10:30**
